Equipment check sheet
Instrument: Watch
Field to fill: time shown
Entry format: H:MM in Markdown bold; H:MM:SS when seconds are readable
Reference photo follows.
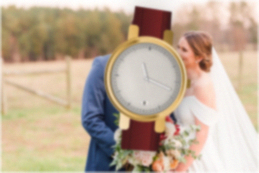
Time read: **11:18**
